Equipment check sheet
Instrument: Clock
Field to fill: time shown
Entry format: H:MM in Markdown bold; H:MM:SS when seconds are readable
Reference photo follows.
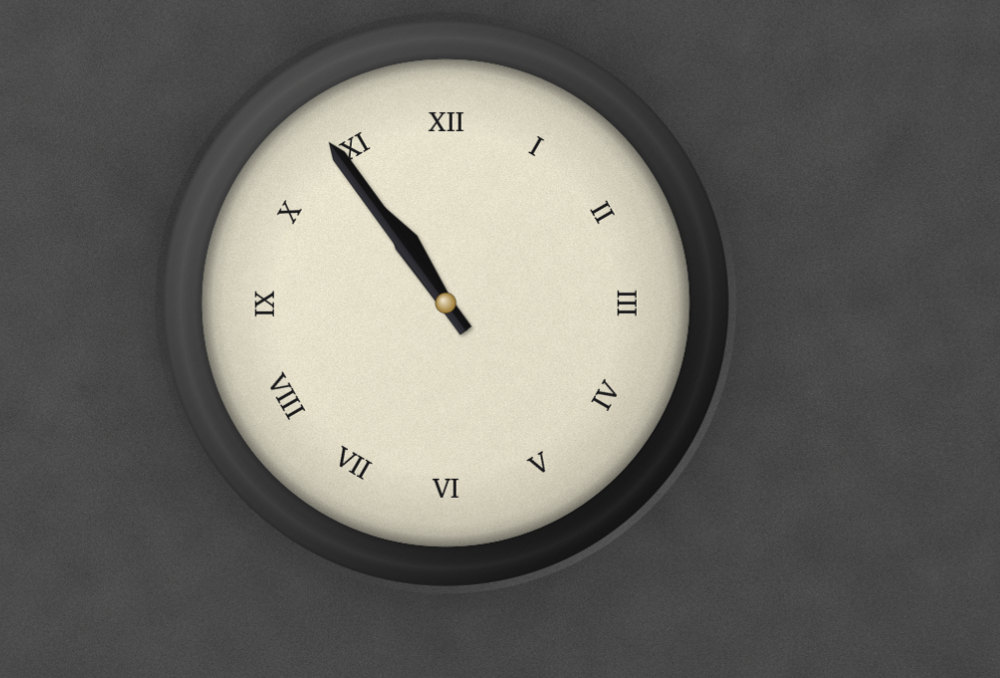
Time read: **10:54**
